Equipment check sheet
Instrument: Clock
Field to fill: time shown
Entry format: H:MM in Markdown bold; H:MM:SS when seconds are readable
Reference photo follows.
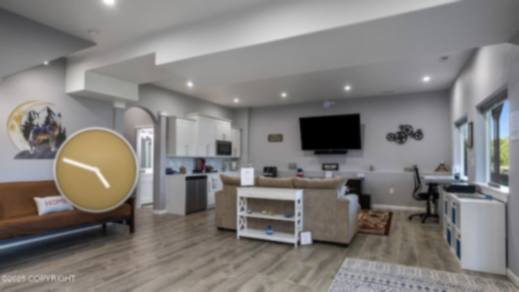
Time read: **4:48**
